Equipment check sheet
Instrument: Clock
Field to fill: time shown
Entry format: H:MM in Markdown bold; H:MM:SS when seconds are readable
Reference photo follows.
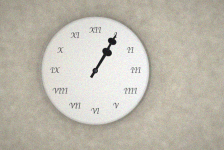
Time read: **1:05**
